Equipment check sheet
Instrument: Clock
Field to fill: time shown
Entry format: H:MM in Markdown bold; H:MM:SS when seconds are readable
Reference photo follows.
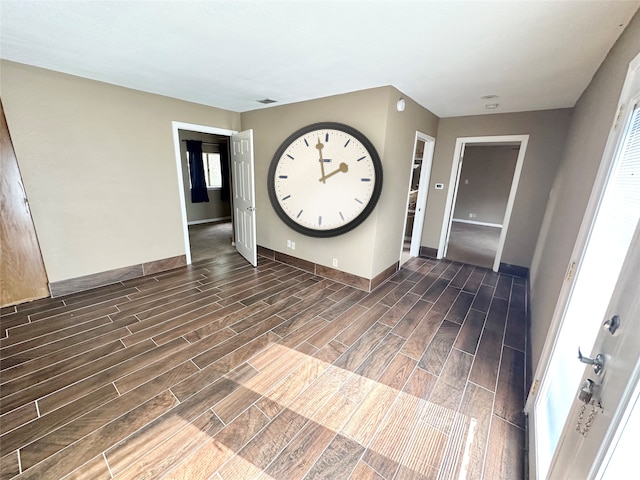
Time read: **1:58**
